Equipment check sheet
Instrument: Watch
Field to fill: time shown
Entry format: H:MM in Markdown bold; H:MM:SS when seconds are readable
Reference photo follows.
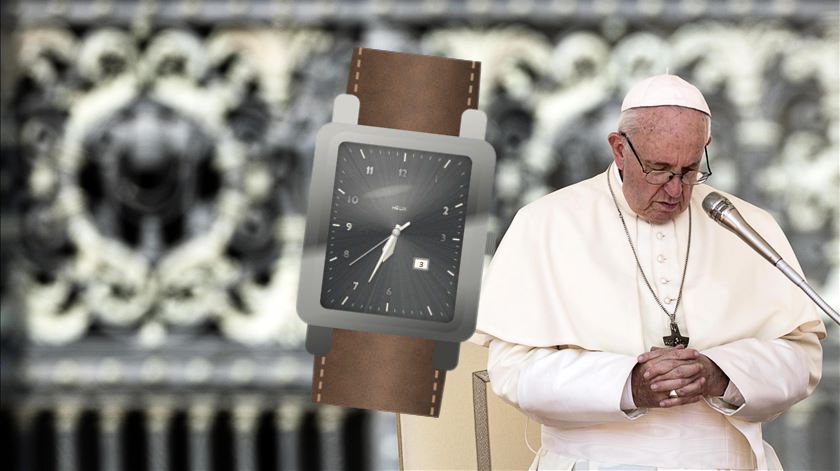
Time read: **6:33:38**
